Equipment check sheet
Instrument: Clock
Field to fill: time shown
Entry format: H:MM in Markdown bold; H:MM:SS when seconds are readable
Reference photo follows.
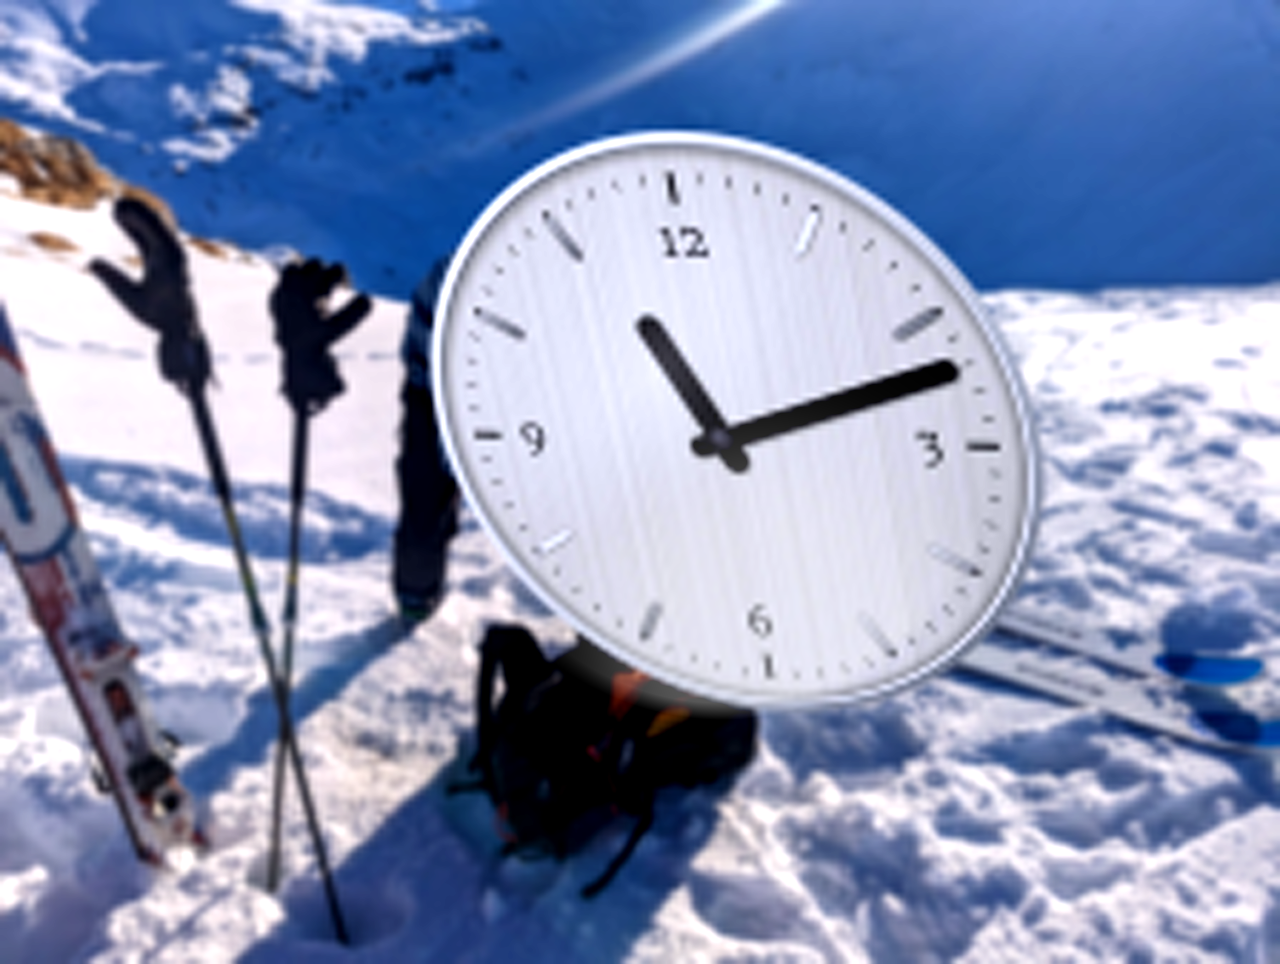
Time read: **11:12**
